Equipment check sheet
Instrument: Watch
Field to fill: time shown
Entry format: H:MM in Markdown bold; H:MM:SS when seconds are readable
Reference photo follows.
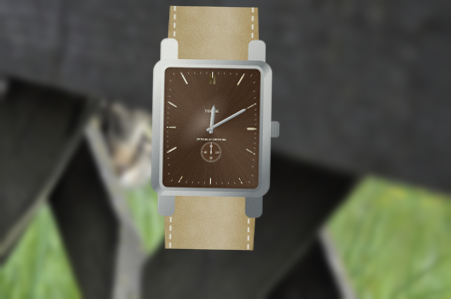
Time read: **12:10**
